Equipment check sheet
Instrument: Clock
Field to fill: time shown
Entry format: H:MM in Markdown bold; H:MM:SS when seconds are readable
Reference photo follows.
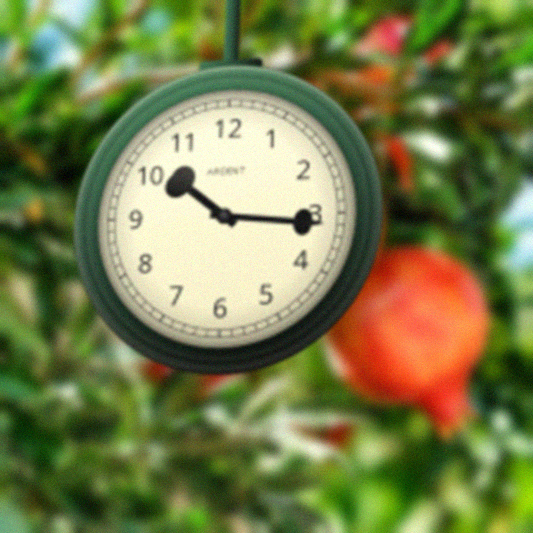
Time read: **10:16**
